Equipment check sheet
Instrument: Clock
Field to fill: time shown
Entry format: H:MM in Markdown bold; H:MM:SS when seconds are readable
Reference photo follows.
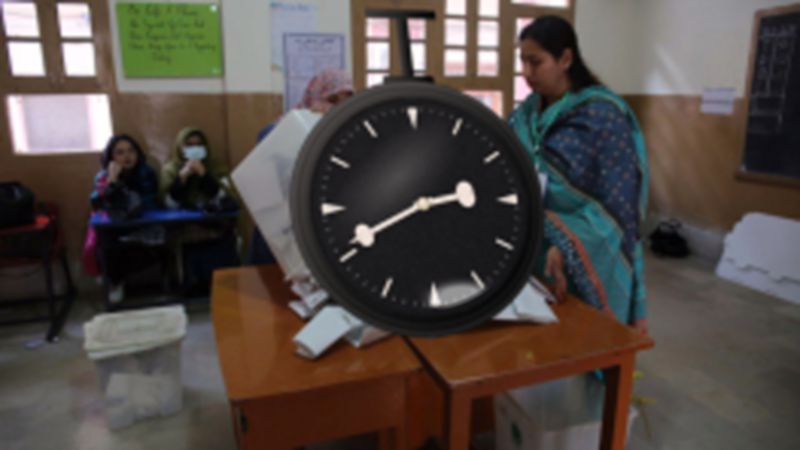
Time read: **2:41**
